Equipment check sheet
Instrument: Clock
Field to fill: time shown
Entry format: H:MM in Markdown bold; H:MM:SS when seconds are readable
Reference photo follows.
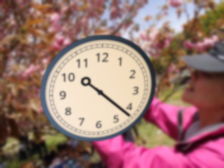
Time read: **10:22**
